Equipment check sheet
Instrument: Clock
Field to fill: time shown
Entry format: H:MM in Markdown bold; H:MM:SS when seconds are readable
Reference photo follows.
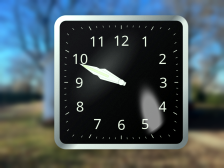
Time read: **9:49**
